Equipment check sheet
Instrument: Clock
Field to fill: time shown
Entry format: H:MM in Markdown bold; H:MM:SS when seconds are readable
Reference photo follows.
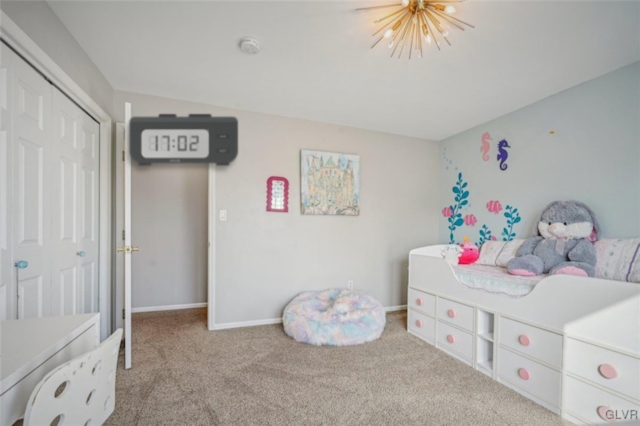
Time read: **17:02**
